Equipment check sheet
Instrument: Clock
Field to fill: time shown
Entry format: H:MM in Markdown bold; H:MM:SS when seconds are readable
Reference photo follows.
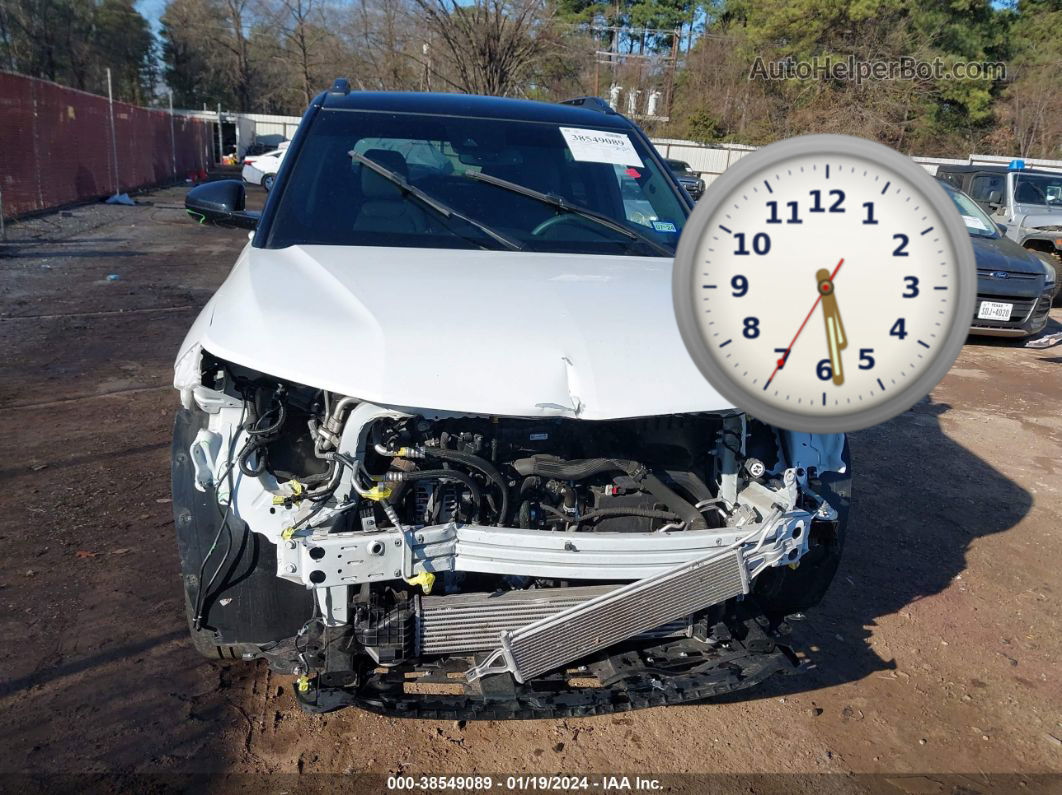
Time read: **5:28:35**
